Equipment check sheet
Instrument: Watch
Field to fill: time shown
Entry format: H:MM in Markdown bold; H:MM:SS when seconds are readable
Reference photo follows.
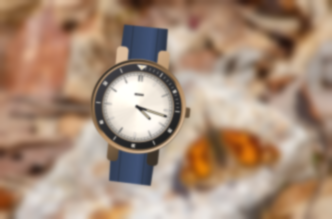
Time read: **4:17**
